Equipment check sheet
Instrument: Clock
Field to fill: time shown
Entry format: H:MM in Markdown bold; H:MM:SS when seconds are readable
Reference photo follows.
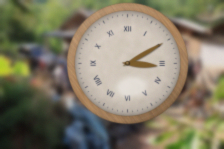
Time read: **3:10**
